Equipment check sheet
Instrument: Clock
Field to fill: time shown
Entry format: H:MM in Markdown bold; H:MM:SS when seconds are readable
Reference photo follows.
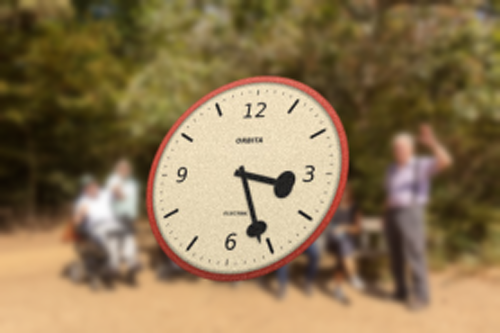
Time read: **3:26**
